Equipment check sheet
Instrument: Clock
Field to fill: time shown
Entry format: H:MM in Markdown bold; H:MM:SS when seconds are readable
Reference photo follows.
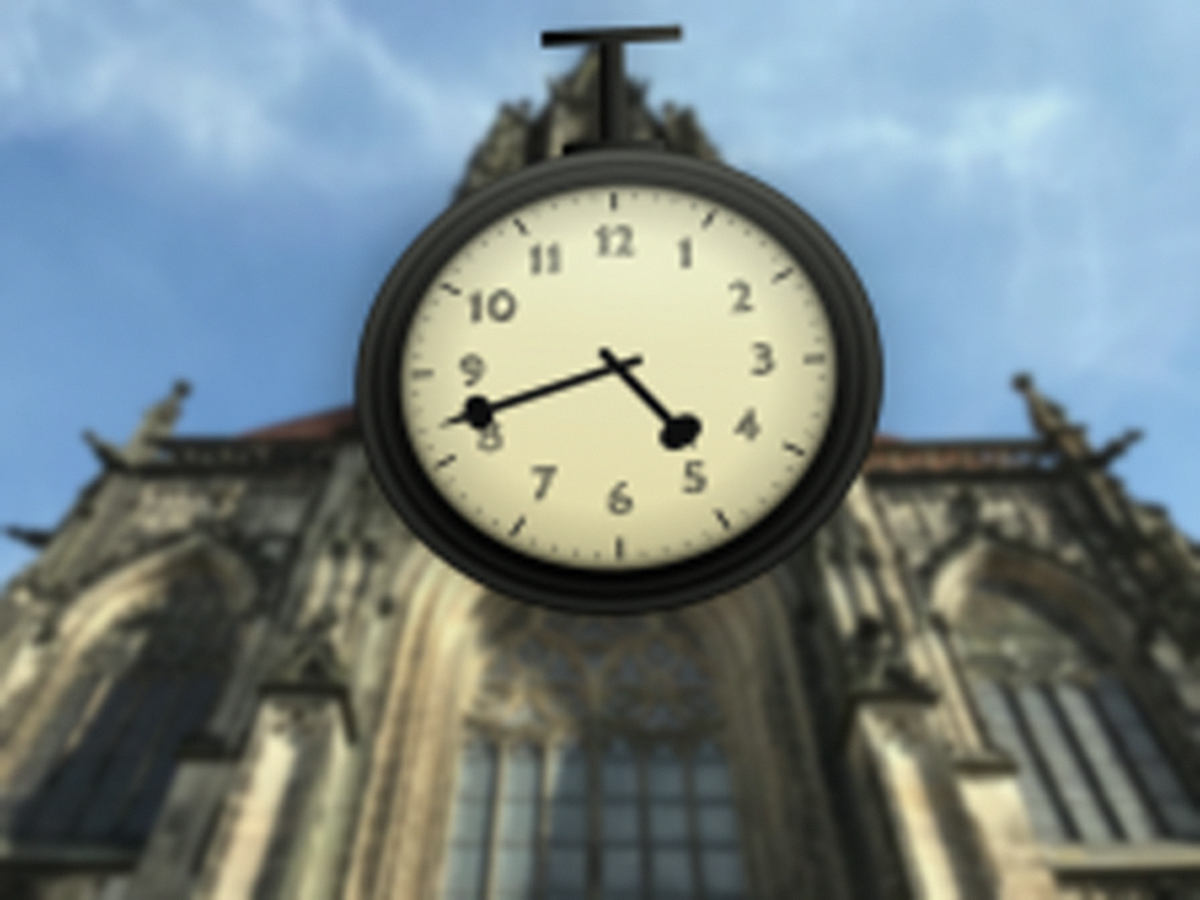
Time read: **4:42**
